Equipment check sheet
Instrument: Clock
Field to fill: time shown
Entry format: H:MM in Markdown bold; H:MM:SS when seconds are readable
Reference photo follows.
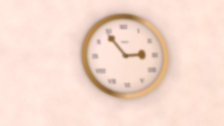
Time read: **2:54**
